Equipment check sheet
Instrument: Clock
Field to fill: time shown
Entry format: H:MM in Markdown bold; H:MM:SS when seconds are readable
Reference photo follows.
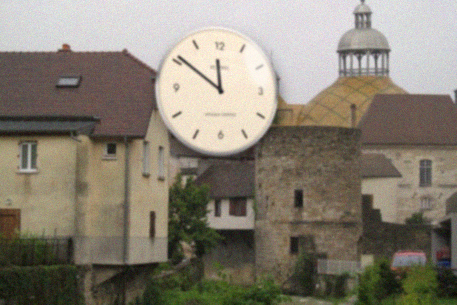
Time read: **11:51**
